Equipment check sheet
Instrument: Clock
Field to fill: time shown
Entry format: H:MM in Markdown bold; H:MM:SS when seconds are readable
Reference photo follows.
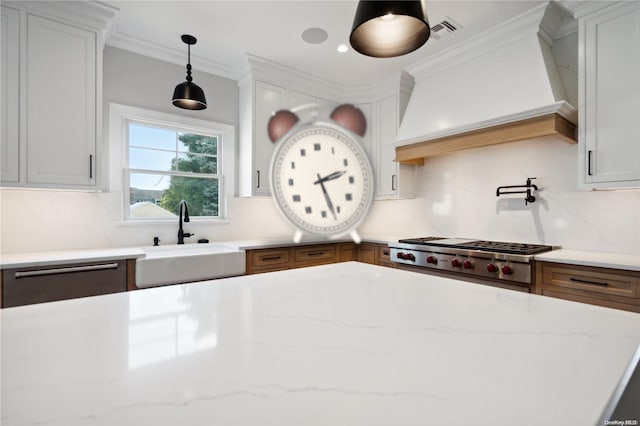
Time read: **2:27**
